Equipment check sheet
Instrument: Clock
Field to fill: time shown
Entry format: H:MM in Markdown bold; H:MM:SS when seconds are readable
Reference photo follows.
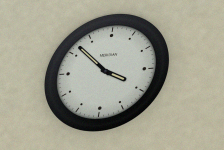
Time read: **3:52**
